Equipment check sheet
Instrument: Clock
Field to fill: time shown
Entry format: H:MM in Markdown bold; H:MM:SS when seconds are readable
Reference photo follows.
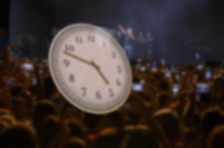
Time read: **4:48**
